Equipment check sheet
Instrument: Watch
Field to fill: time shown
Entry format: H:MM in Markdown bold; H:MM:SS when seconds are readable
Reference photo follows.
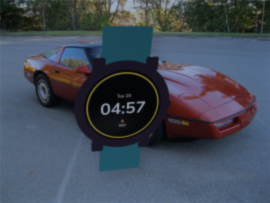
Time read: **4:57**
